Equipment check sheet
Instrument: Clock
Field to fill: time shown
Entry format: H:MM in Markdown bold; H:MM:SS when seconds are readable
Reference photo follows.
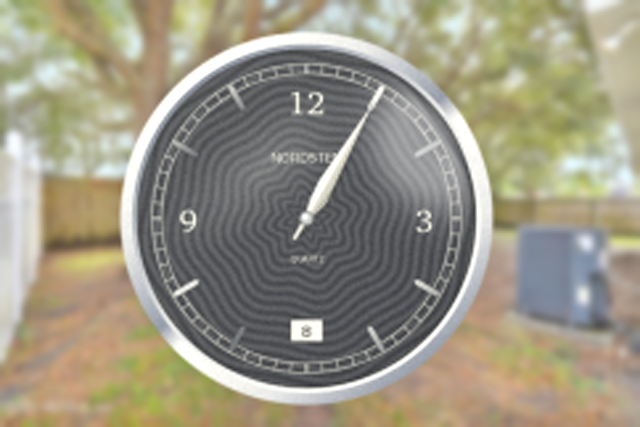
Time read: **1:05**
